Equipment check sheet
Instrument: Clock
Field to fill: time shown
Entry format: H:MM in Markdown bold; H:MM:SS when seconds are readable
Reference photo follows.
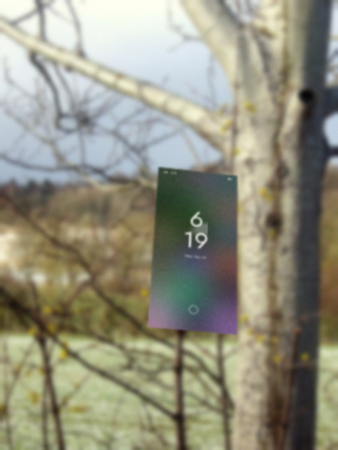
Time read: **6:19**
